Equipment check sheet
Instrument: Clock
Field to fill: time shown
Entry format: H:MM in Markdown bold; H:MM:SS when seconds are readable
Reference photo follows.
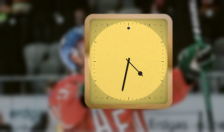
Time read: **4:32**
